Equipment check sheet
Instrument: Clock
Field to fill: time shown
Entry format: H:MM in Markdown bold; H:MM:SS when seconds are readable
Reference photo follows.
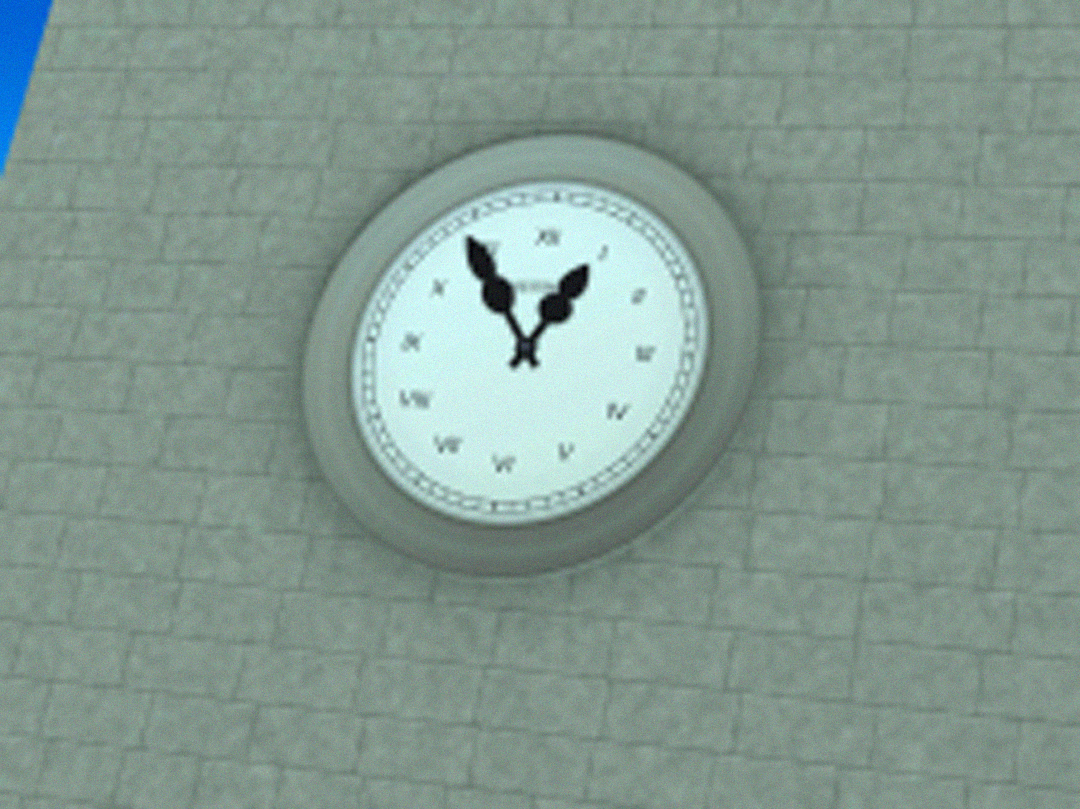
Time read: **12:54**
